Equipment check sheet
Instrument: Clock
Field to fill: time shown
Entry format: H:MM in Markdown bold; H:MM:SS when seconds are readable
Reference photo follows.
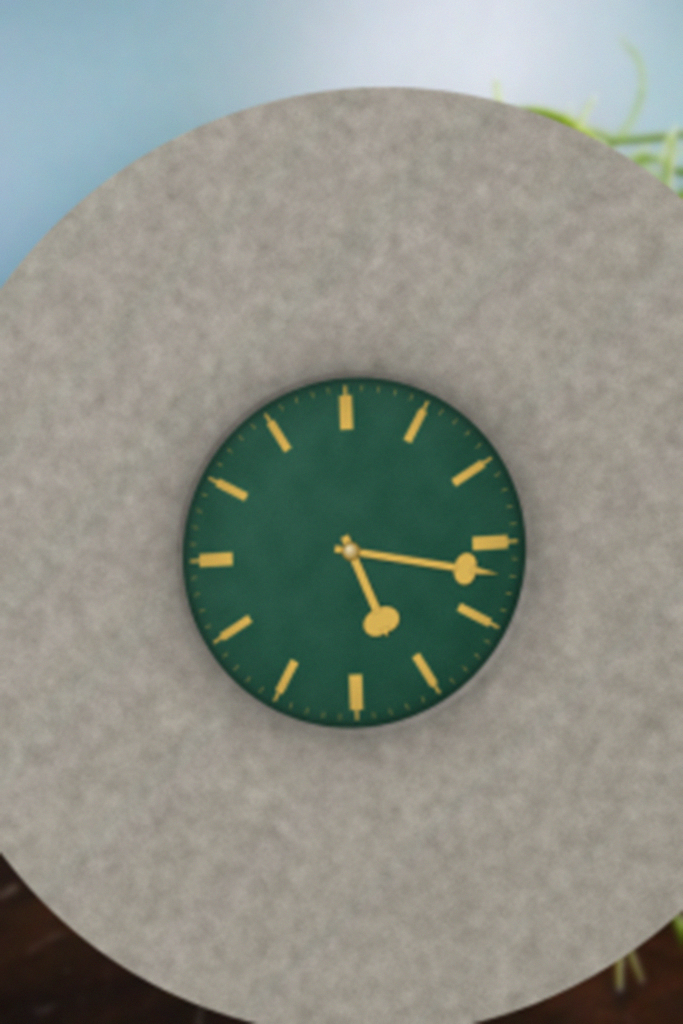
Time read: **5:17**
